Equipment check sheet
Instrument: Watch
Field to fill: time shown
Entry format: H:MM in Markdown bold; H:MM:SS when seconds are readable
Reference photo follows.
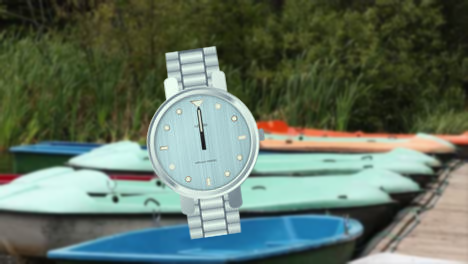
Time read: **12:00**
